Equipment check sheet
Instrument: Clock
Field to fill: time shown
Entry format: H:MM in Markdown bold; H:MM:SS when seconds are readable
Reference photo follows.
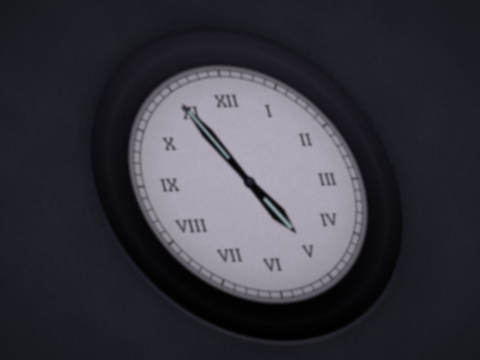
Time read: **4:55**
